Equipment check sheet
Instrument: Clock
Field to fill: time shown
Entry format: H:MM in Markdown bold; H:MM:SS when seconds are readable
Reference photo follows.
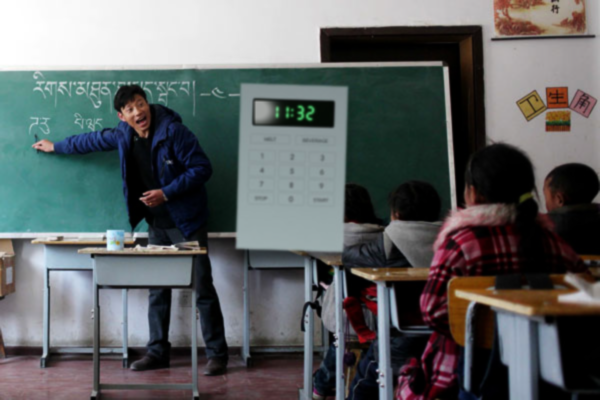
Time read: **11:32**
